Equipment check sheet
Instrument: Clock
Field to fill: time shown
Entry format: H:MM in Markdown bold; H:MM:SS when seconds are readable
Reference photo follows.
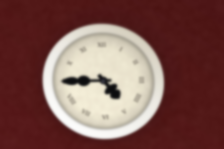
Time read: **4:45**
